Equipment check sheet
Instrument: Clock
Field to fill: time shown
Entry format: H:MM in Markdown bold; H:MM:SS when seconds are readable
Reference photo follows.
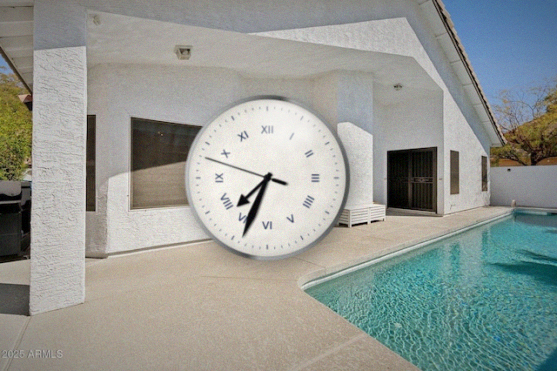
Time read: **7:33:48**
